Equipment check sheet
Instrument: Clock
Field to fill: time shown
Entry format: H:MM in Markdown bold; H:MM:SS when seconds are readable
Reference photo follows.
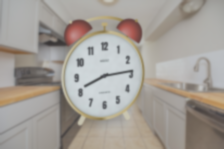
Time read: **8:14**
